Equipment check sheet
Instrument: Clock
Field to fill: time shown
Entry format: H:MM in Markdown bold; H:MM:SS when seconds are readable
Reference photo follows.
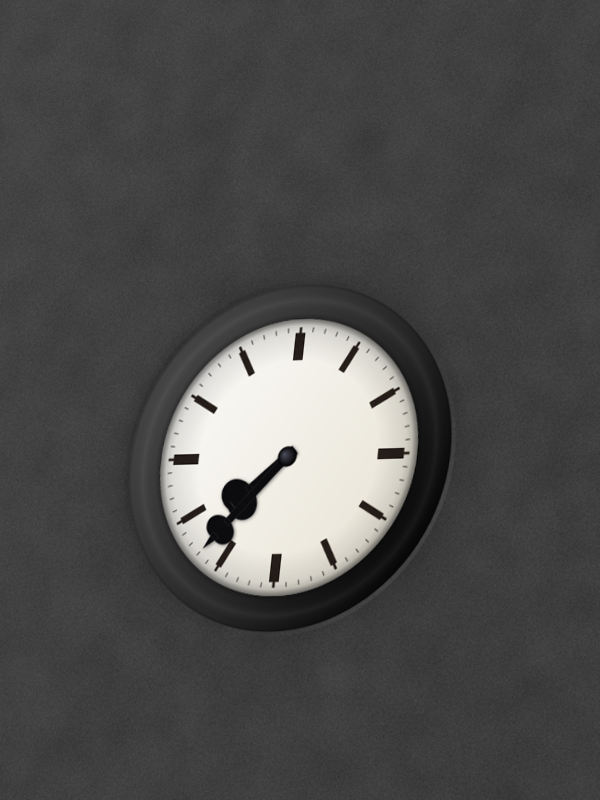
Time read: **7:37**
